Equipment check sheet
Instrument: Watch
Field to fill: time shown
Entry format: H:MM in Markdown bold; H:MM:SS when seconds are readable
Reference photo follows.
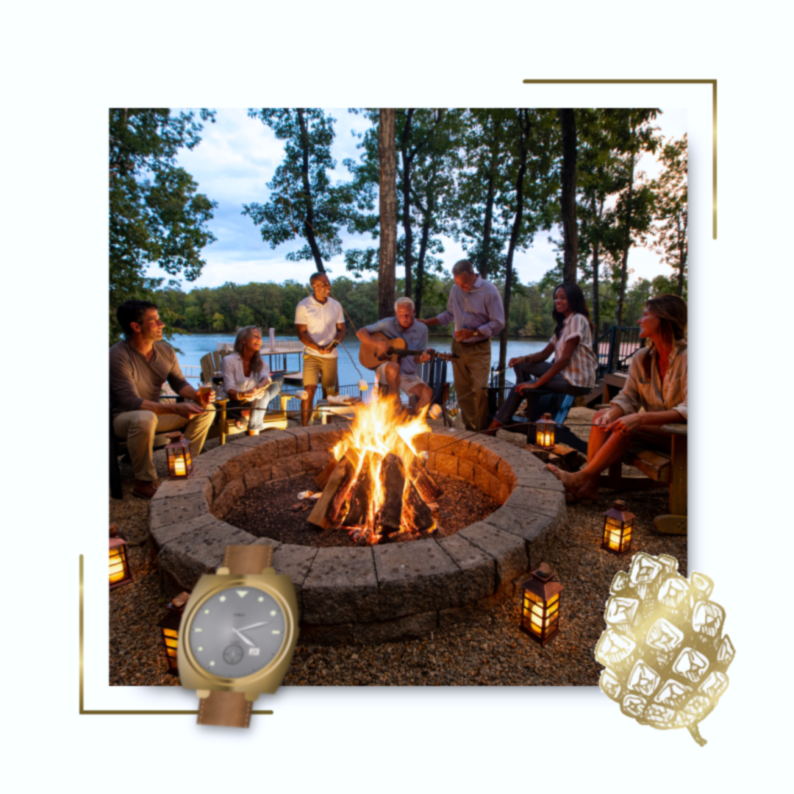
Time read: **4:12**
